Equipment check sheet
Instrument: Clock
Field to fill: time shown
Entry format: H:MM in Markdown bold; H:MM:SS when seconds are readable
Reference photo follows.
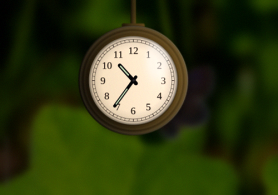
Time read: **10:36**
